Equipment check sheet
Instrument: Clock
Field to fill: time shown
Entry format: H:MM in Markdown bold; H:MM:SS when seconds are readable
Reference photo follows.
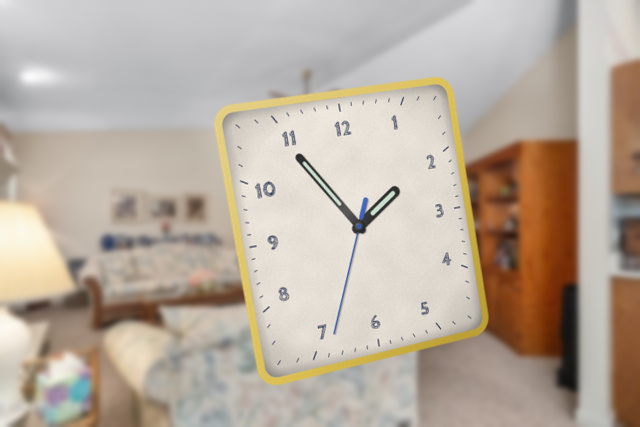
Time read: **1:54:34**
